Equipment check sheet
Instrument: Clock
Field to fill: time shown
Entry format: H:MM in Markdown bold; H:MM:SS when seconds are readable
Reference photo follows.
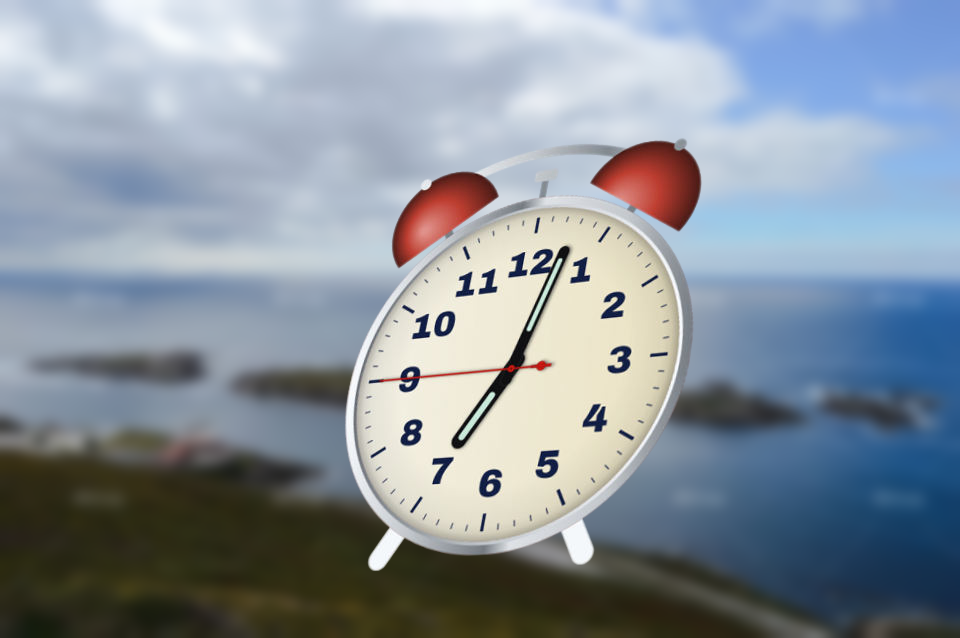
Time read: **7:02:45**
